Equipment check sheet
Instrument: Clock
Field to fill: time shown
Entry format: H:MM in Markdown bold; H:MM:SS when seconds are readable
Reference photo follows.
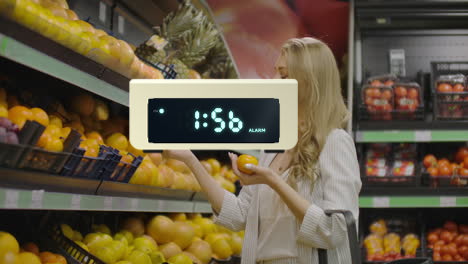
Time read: **1:56**
